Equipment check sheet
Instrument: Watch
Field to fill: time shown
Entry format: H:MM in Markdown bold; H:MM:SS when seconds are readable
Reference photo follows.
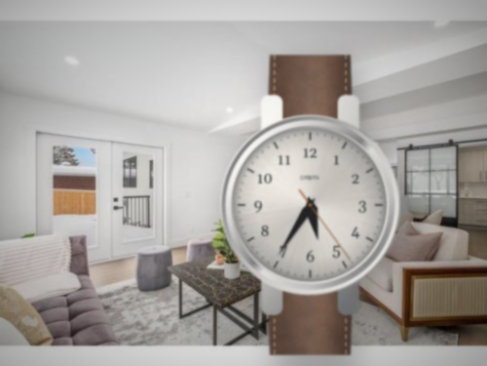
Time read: **5:35:24**
